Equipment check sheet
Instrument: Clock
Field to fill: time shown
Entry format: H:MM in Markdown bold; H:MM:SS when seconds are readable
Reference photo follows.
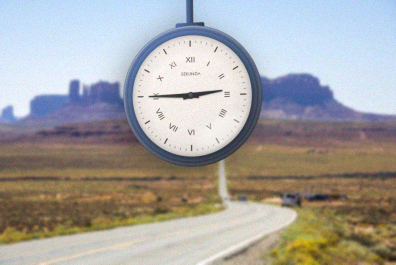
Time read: **2:45**
